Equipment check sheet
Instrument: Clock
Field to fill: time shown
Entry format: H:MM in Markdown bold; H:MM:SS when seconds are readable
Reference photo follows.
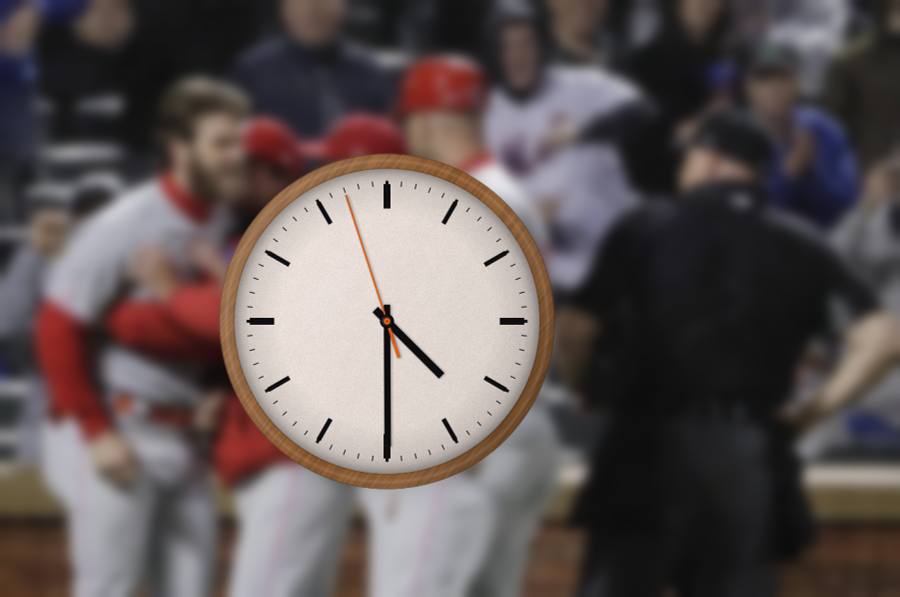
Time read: **4:29:57**
